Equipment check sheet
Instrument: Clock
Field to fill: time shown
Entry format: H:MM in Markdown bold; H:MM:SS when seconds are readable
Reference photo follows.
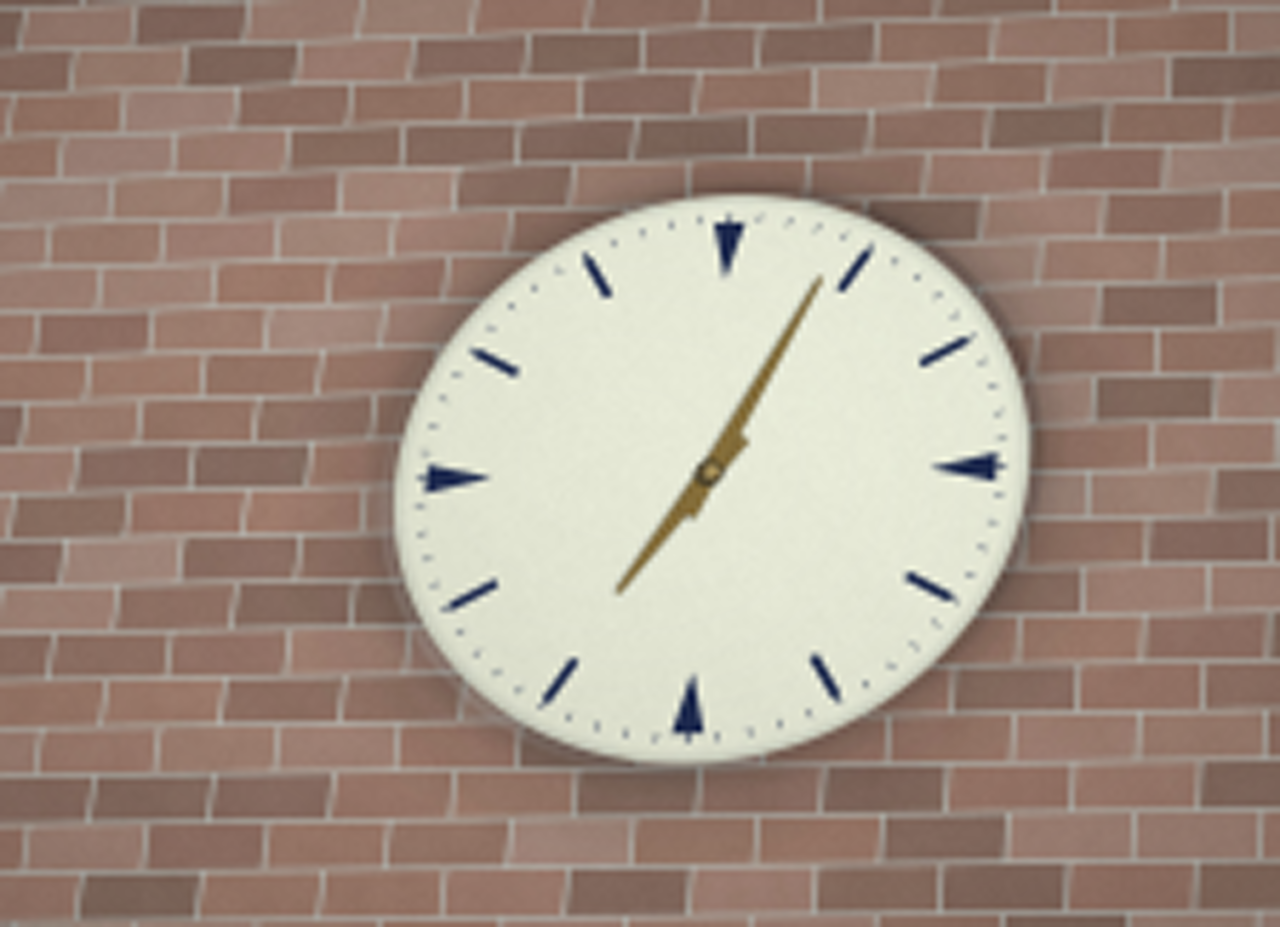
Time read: **7:04**
